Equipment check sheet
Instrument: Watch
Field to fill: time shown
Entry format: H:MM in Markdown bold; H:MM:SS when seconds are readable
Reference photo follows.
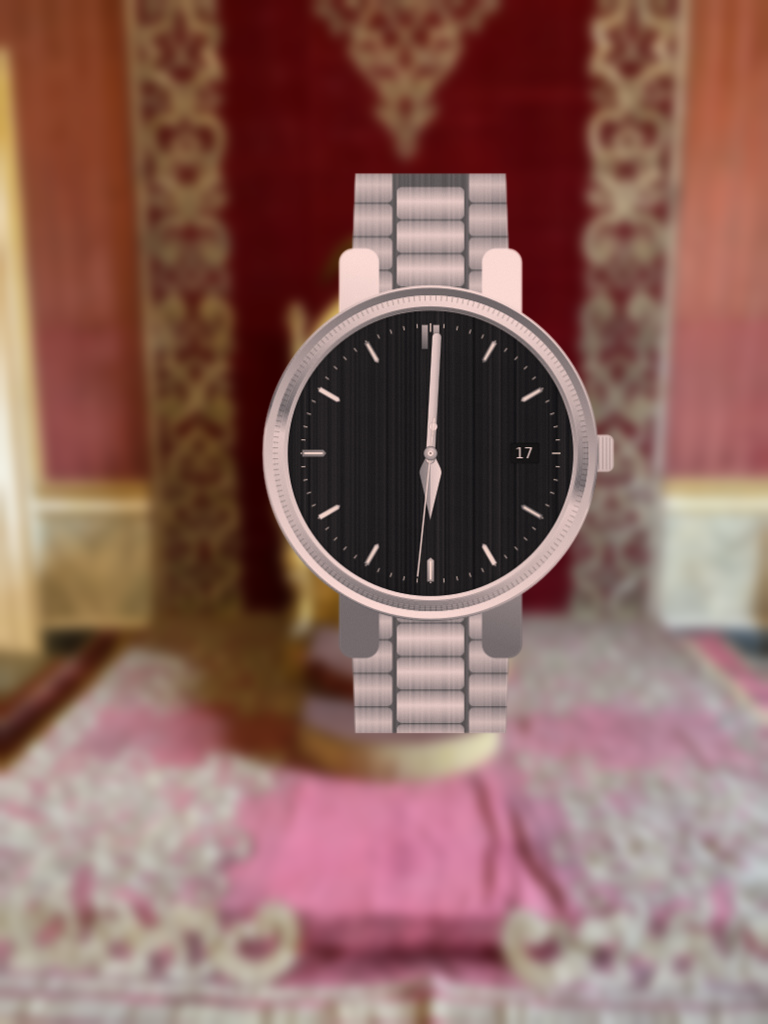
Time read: **6:00:31**
